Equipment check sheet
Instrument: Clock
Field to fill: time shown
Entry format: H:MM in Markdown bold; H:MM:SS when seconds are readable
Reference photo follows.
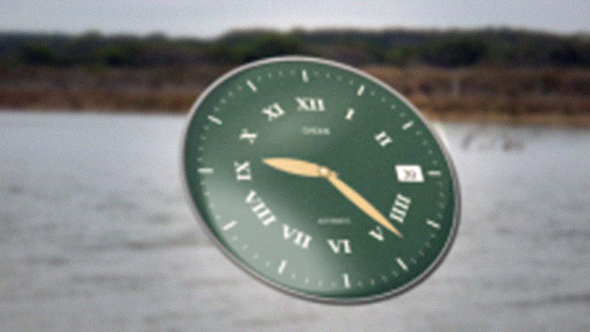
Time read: **9:23**
